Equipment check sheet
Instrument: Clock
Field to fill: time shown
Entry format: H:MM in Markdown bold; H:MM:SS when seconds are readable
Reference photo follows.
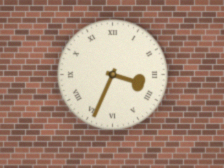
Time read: **3:34**
